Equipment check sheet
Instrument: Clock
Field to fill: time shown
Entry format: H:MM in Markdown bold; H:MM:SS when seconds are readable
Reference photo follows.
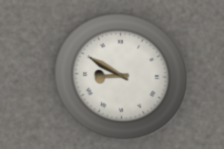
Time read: **8:50**
